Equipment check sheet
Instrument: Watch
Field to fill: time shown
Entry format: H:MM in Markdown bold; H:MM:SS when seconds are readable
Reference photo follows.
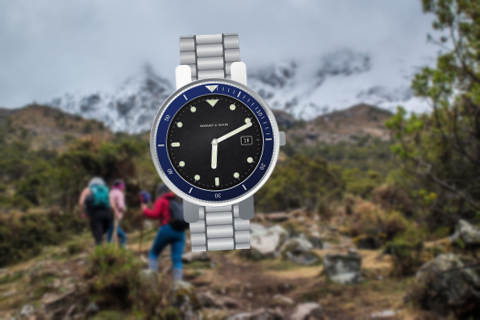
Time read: **6:11**
